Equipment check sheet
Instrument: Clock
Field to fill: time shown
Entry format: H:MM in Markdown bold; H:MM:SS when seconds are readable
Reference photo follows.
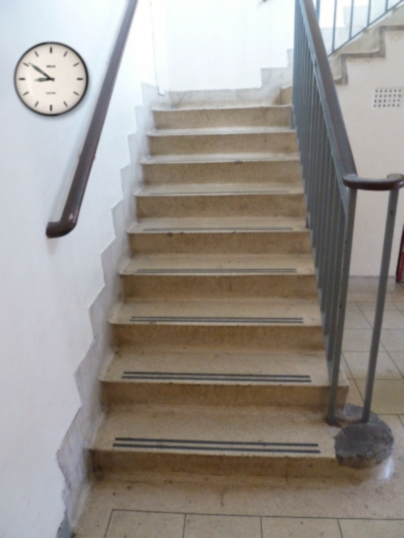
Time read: **8:51**
